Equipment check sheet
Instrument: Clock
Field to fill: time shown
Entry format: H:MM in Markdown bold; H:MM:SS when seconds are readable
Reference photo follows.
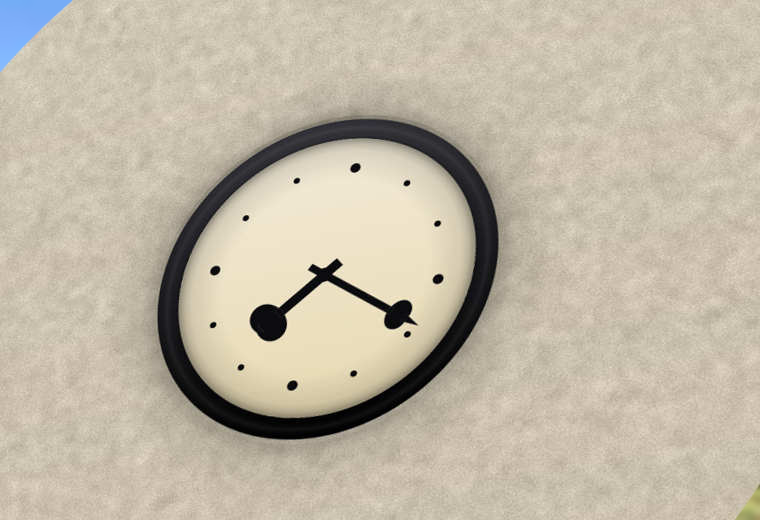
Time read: **7:19**
